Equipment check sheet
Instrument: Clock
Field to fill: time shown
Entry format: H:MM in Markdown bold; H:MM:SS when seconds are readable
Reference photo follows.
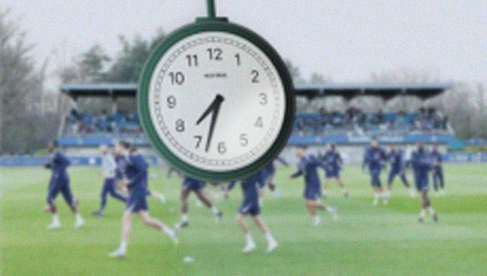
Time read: **7:33**
